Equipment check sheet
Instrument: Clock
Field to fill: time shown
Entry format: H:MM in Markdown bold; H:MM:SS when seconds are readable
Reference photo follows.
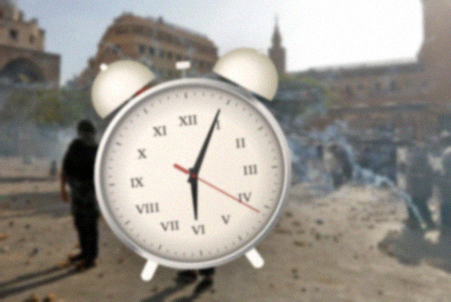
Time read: **6:04:21**
